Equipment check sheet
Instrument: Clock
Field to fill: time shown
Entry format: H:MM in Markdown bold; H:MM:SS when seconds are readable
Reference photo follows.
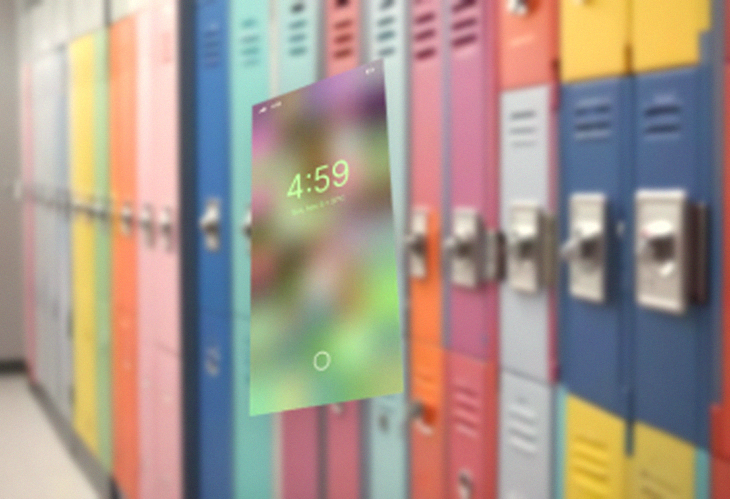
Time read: **4:59**
